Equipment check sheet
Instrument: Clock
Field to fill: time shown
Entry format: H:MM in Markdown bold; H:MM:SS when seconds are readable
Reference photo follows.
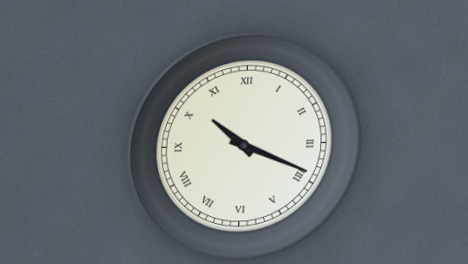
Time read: **10:19**
